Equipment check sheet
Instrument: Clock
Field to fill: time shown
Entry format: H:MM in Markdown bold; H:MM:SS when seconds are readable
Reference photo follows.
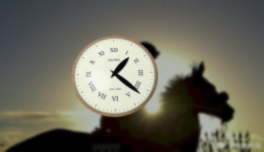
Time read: **1:22**
